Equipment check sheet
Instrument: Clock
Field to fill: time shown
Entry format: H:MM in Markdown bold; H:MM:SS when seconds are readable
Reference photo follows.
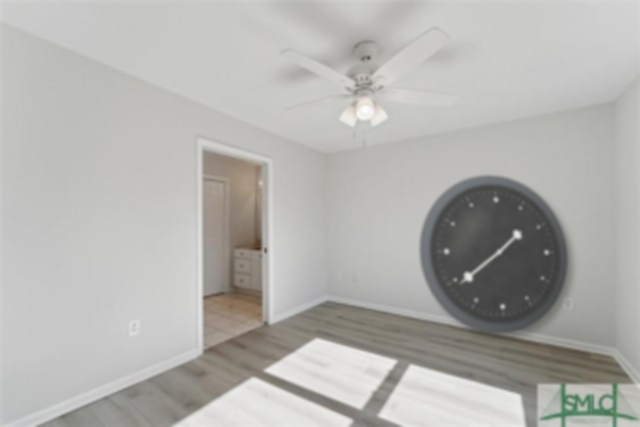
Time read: **1:39**
